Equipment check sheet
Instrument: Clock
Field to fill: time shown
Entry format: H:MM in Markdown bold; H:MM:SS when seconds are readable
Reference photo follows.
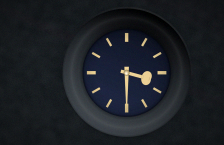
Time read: **3:30**
